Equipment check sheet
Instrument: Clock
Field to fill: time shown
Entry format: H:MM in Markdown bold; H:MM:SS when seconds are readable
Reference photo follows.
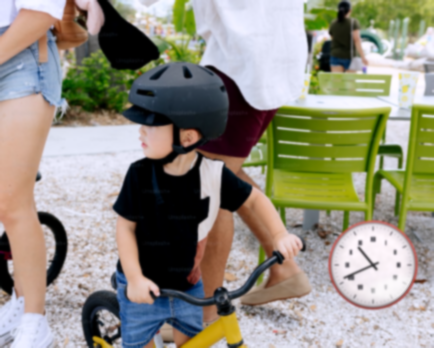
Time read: **10:41**
